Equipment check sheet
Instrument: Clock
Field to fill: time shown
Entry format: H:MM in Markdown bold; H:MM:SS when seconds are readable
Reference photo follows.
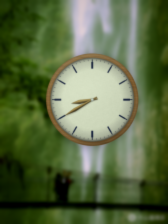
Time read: **8:40**
